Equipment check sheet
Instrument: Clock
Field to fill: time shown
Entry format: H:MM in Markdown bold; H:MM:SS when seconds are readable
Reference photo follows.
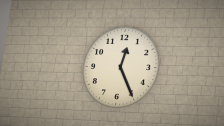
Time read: **12:25**
